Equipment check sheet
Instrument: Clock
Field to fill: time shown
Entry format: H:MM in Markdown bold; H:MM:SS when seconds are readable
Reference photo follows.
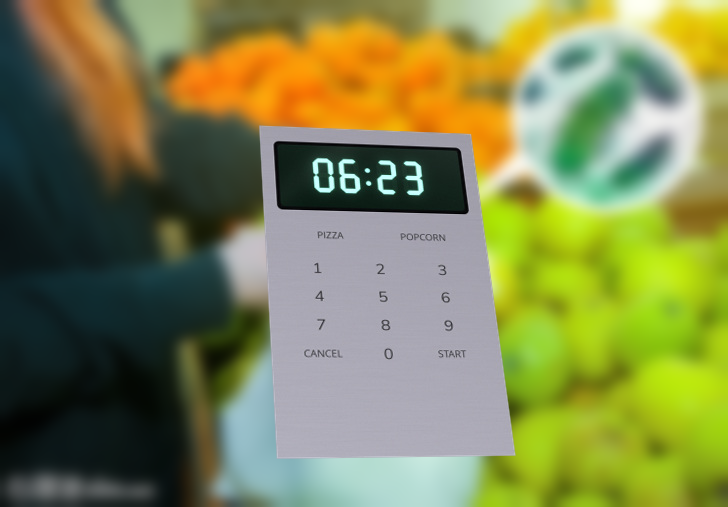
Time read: **6:23**
